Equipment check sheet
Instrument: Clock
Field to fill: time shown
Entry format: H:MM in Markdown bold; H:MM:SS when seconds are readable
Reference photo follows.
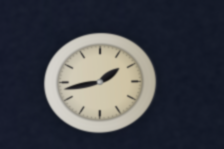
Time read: **1:43**
